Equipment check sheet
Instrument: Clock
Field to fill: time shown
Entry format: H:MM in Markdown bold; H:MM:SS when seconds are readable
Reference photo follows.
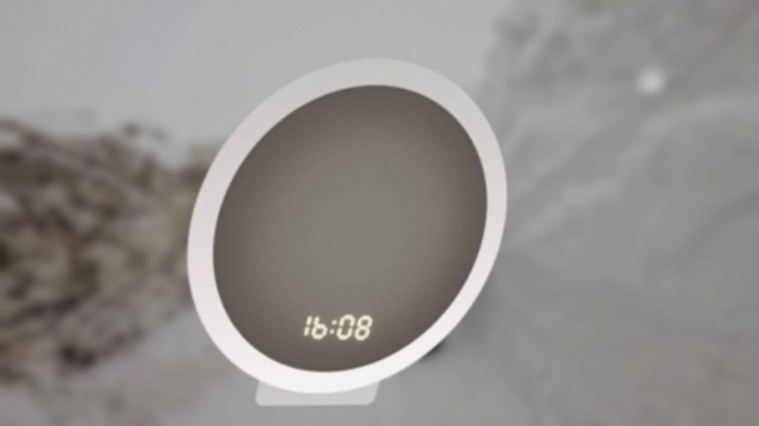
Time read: **16:08**
